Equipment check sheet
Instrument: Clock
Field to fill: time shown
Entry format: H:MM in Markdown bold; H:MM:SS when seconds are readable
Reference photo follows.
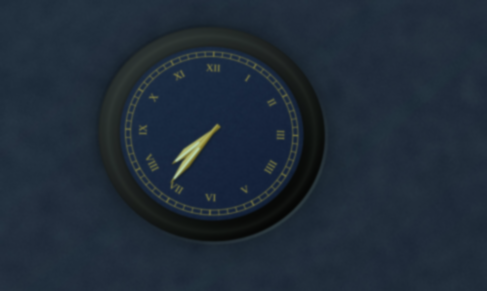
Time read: **7:36**
